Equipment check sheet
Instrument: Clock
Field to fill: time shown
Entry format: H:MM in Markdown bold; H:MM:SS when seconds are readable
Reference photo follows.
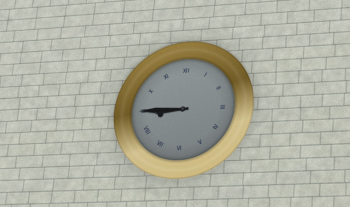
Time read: **8:45**
